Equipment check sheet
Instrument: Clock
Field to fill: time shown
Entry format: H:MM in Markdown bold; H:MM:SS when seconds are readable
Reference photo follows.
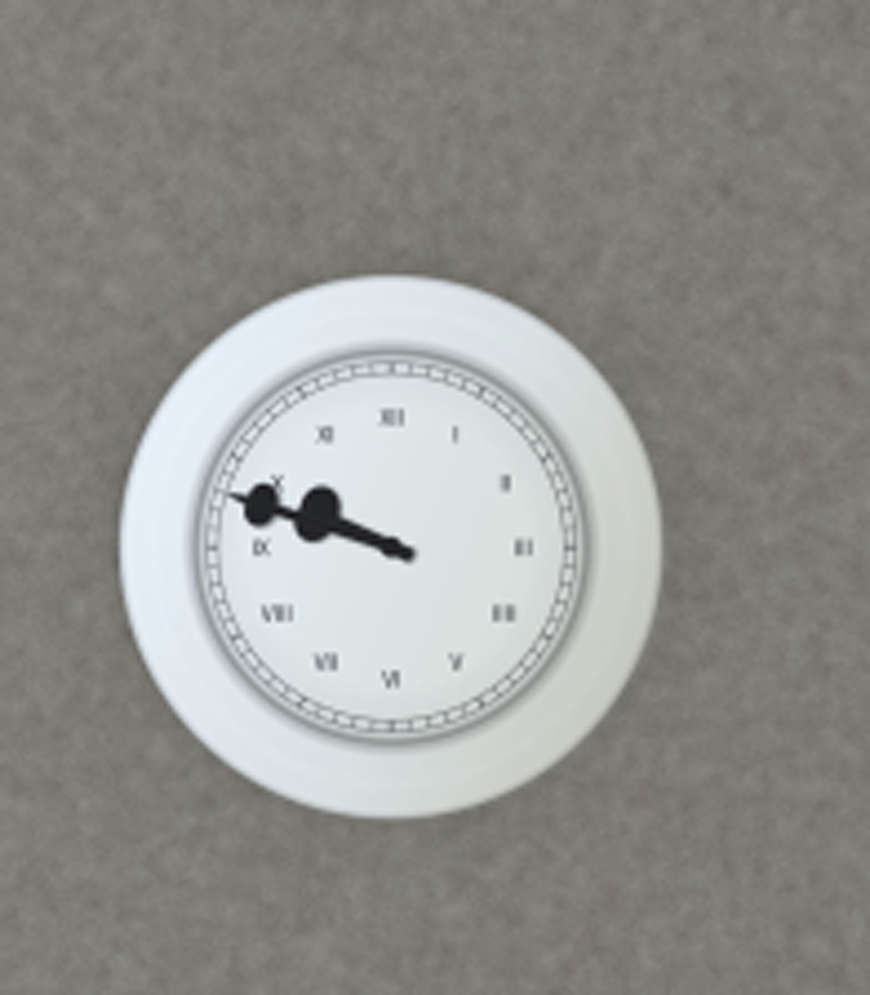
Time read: **9:48**
